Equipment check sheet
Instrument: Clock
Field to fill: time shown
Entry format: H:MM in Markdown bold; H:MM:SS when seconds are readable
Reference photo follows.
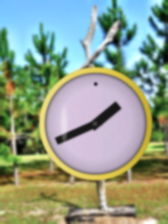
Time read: **1:41**
